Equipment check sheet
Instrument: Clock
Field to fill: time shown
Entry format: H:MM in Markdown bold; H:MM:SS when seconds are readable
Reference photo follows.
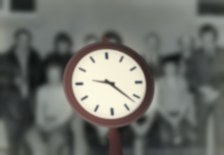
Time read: **9:22**
